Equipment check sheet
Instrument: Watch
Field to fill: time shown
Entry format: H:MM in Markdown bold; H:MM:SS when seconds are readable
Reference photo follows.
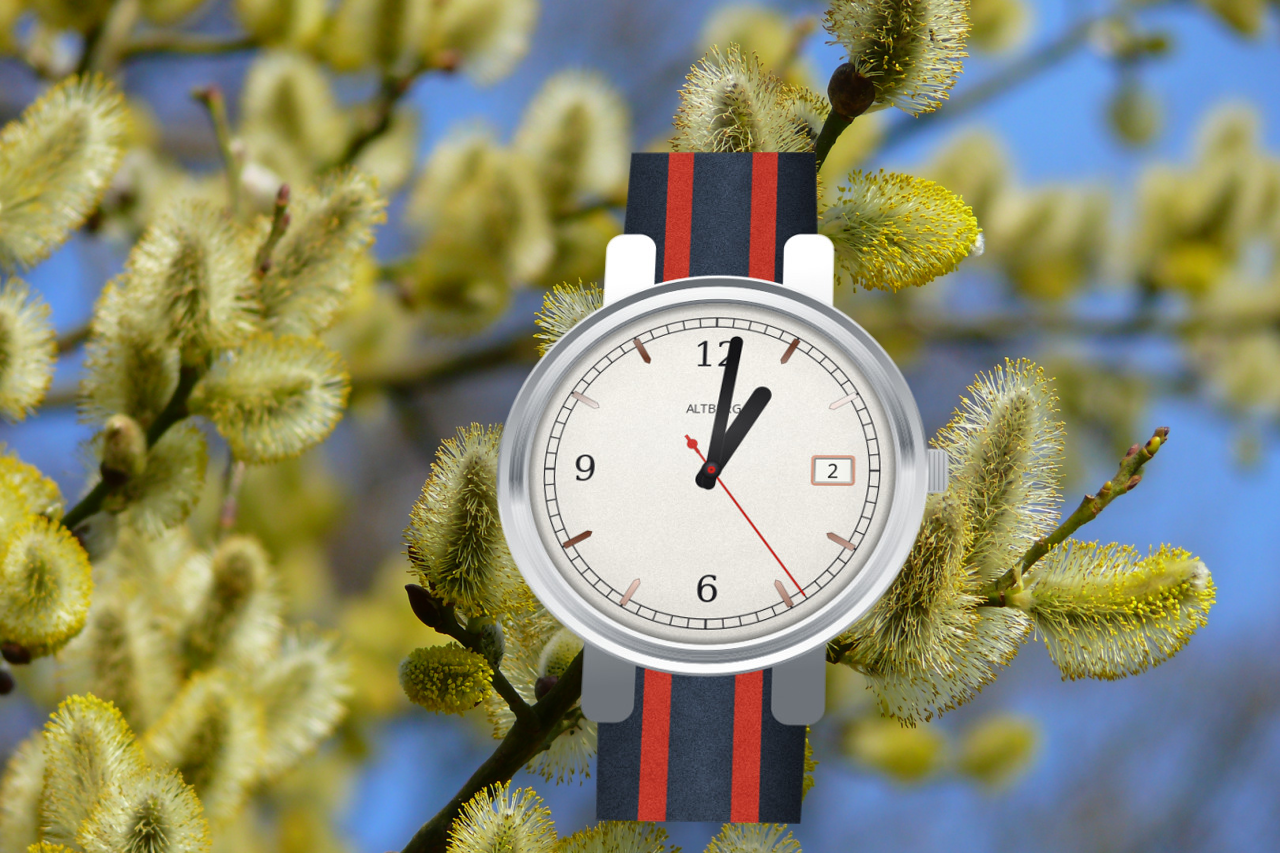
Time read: **1:01:24**
